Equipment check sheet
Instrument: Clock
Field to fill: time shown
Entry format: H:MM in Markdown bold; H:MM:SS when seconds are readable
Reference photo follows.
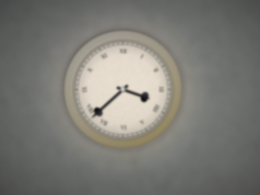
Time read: **3:38**
